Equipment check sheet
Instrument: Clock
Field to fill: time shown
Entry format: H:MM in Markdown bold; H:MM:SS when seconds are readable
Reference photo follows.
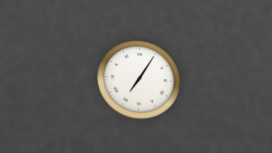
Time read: **7:05**
